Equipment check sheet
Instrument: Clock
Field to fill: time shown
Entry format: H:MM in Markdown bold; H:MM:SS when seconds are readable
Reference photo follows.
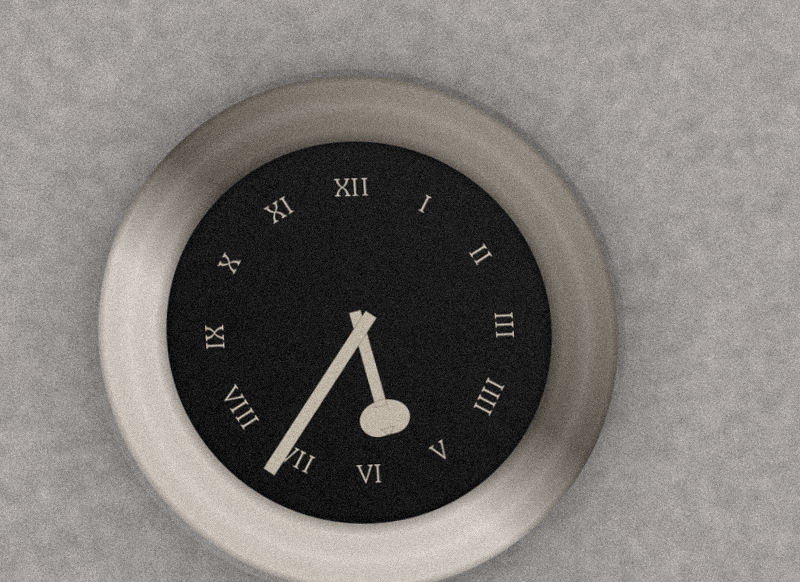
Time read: **5:36**
